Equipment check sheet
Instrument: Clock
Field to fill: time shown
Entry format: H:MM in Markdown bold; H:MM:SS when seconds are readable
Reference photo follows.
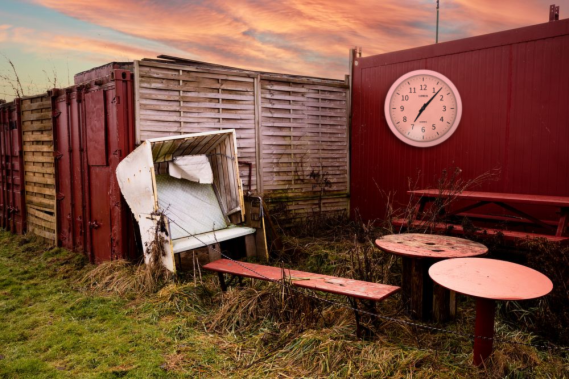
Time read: **7:07**
